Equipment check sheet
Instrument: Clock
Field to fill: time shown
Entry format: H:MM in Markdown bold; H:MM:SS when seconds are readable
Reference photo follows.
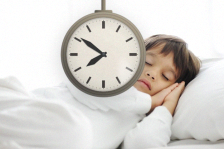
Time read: **7:51**
